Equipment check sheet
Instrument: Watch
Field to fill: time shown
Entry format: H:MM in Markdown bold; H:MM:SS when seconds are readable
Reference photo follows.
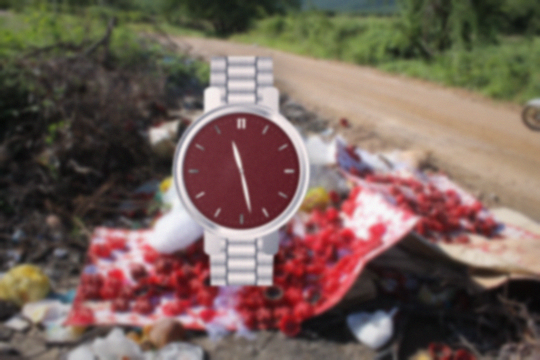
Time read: **11:28**
